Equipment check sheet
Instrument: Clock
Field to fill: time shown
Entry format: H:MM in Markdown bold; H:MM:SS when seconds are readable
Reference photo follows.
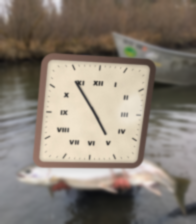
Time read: **4:54**
